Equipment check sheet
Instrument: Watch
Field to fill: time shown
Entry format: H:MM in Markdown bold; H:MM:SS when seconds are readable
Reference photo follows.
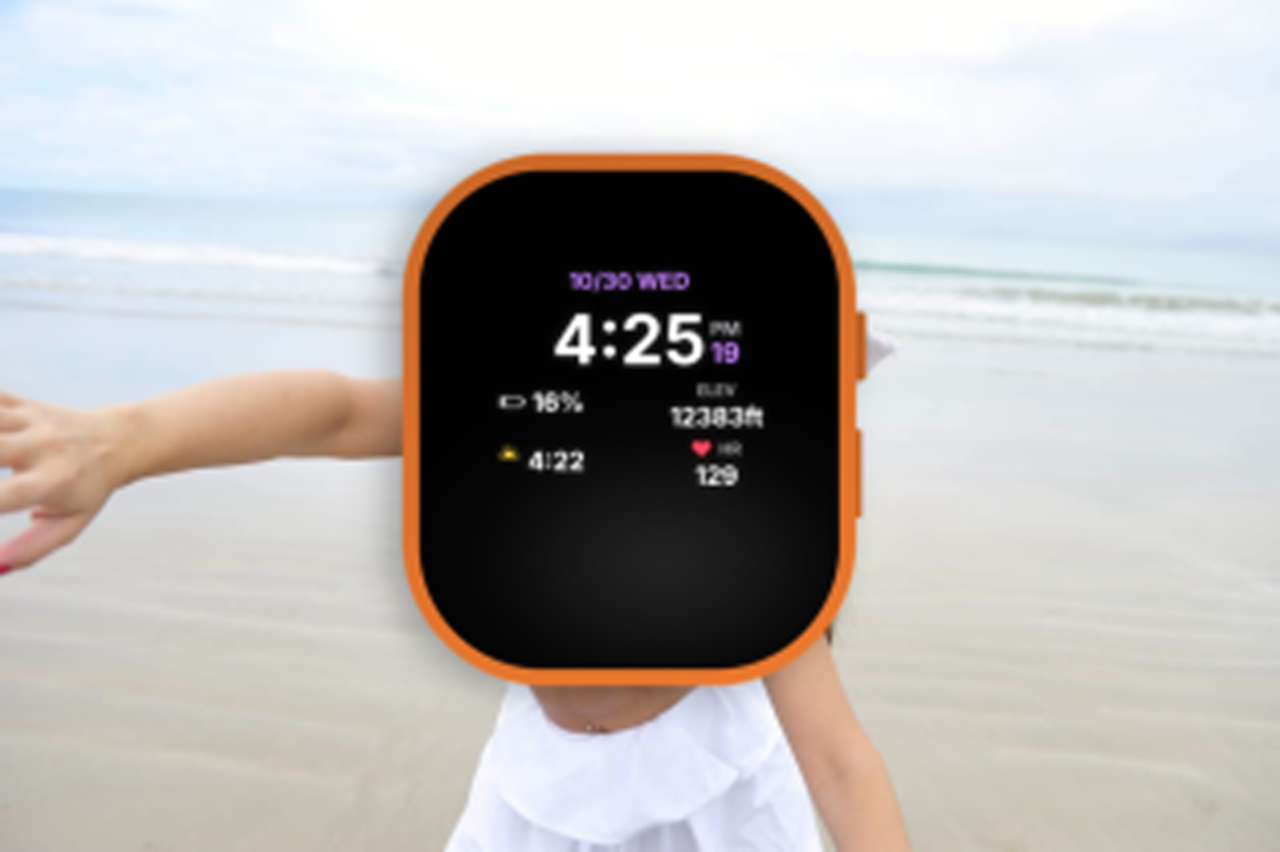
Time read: **4:25**
